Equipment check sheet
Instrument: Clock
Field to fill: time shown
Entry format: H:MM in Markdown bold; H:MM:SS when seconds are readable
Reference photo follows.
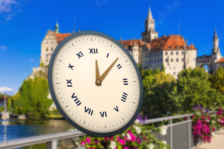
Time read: **12:08**
